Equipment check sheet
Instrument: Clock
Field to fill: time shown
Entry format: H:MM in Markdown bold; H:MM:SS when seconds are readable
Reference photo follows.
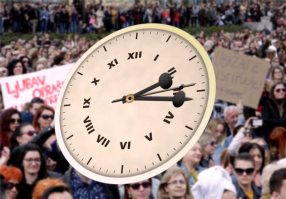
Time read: **2:16:14**
